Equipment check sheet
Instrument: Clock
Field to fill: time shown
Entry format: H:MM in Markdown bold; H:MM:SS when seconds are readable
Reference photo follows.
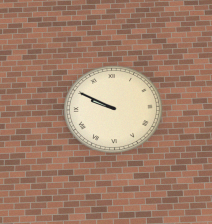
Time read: **9:50**
